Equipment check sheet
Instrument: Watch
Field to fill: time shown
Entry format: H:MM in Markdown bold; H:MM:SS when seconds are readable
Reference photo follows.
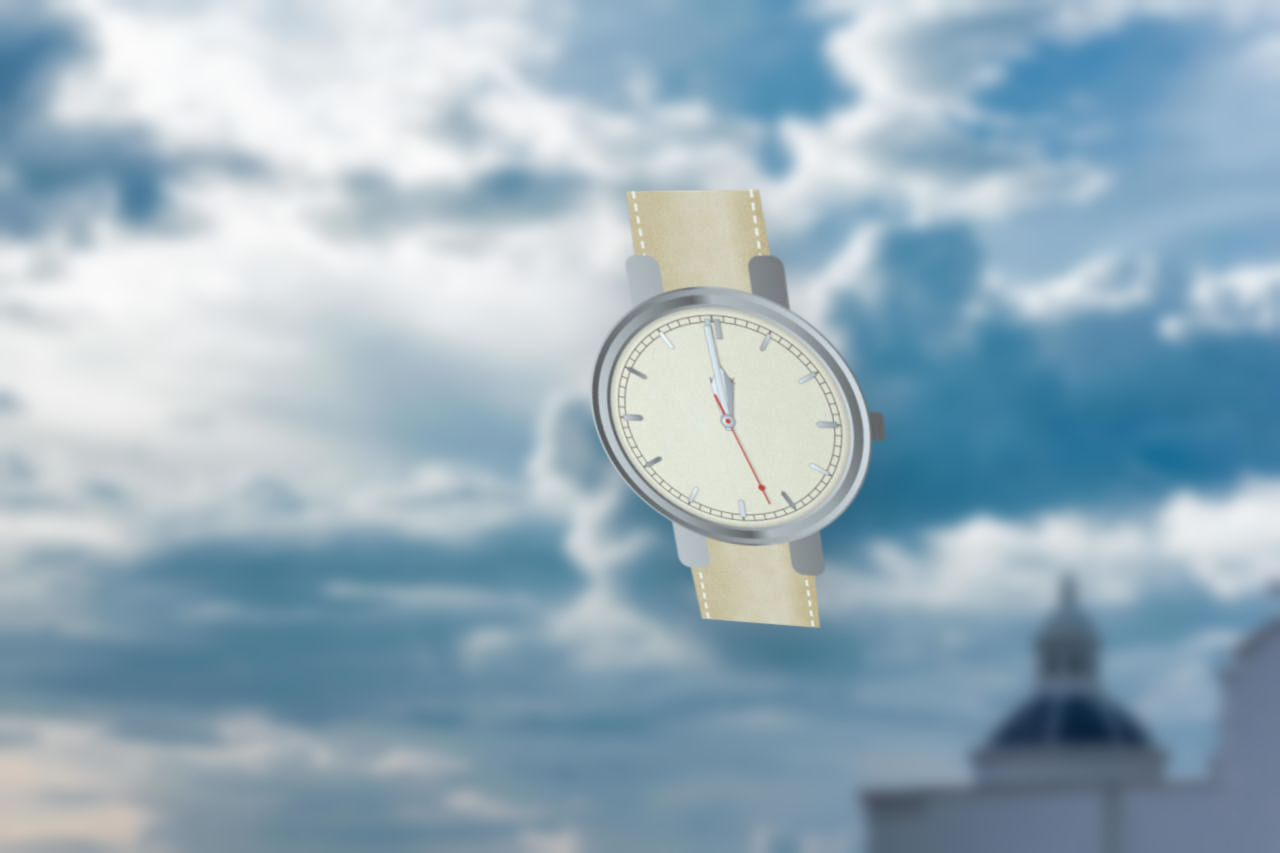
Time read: **11:59:27**
